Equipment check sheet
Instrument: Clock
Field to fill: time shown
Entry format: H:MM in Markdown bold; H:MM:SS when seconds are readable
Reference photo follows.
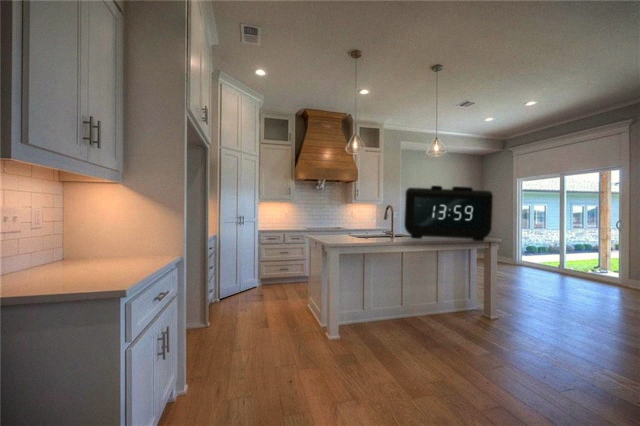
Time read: **13:59**
